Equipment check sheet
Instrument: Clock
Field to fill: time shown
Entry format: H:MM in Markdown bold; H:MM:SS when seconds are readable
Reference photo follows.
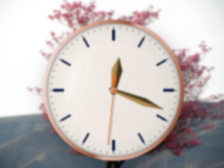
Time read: **12:18:31**
